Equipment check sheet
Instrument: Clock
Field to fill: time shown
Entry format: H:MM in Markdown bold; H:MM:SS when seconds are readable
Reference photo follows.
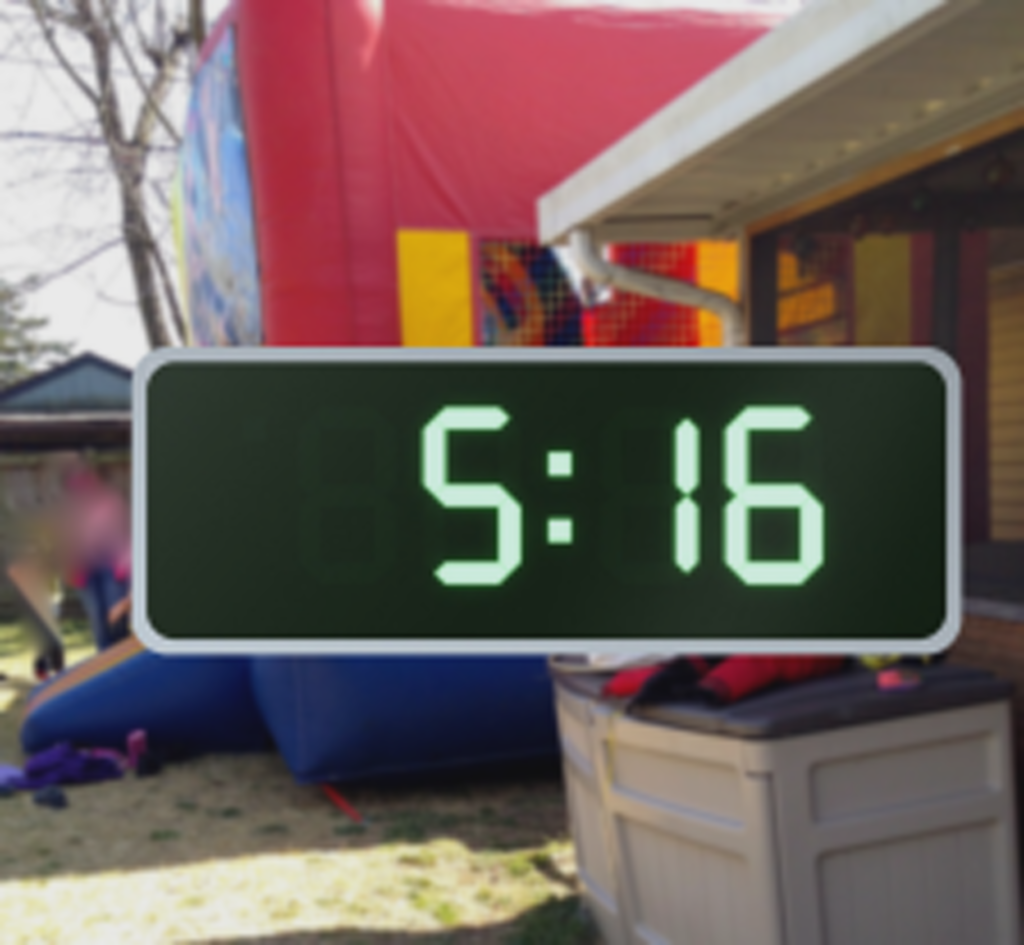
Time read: **5:16**
